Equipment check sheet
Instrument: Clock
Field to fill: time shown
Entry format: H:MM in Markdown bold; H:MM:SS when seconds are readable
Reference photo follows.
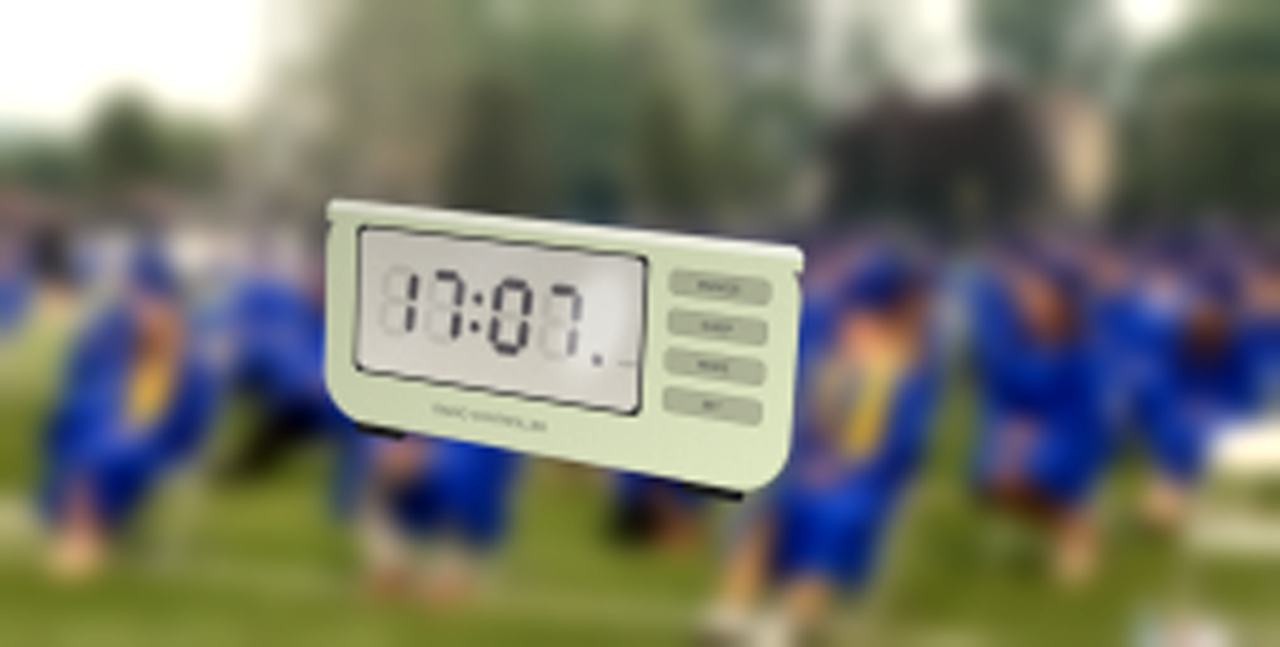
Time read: **17:07**
